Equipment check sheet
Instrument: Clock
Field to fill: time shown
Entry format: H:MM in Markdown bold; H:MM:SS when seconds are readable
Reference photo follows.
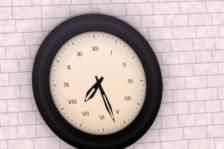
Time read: **7:27**
